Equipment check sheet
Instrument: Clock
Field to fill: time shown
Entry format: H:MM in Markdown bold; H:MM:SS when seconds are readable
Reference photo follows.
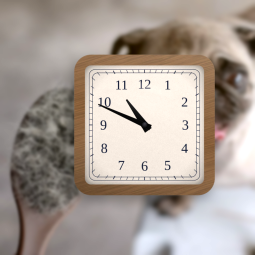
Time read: **10:49**
